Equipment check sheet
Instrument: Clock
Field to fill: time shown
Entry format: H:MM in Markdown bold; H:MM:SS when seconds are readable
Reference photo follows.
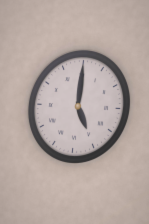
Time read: **5:00**
